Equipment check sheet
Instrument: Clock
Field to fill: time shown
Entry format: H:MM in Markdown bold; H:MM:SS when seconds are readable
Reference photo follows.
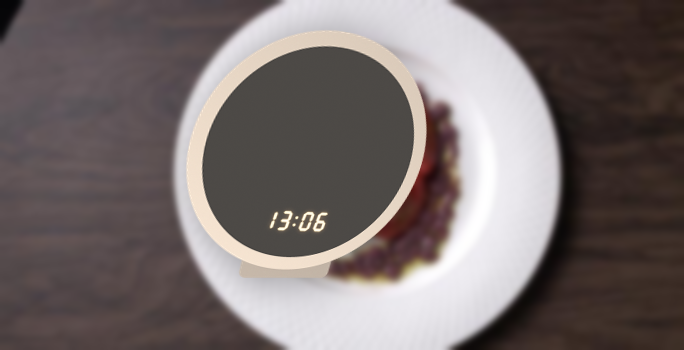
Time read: **13:06**
